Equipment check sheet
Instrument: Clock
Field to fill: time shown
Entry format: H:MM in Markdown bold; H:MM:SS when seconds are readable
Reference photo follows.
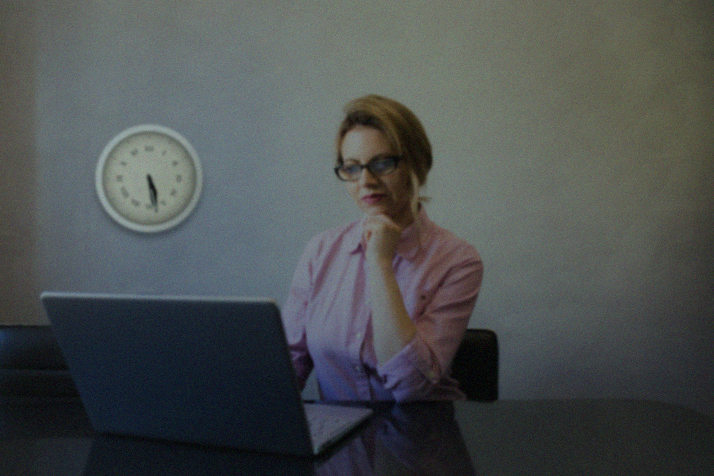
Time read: **5:28**
